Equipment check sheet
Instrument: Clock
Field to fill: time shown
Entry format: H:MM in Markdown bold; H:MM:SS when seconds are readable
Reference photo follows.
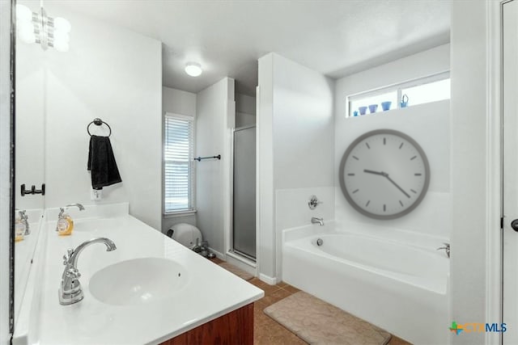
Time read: **9:22**
